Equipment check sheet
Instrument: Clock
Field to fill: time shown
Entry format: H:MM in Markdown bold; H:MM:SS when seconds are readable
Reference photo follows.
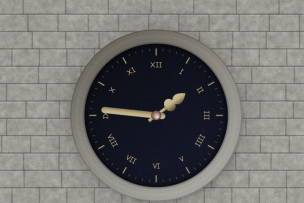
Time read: **1:46**
